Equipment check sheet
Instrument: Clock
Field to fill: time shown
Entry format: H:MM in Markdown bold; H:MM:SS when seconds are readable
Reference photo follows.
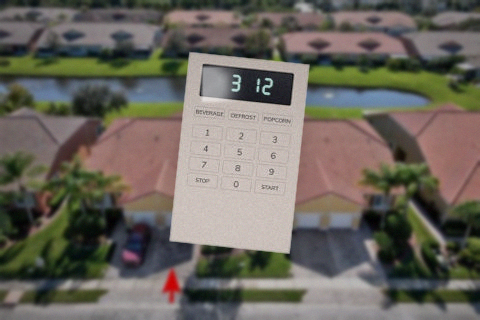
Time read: **3:12**
